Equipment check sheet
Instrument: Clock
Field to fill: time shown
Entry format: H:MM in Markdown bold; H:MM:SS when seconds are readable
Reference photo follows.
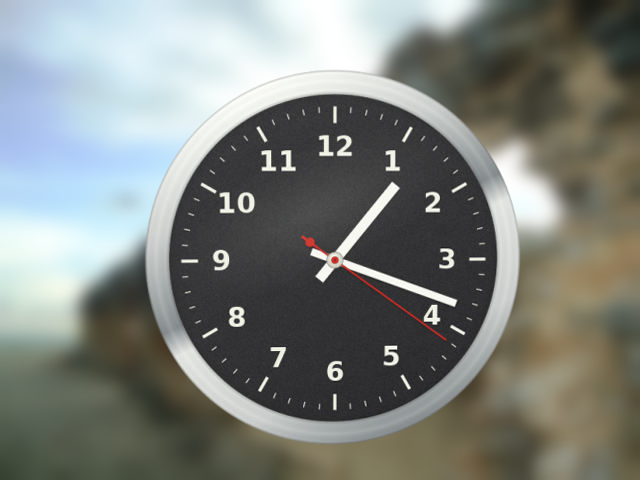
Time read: **1:18:21**
